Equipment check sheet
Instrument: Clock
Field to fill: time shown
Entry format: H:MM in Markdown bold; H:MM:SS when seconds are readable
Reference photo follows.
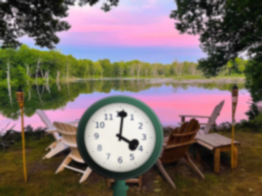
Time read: **4:01**
